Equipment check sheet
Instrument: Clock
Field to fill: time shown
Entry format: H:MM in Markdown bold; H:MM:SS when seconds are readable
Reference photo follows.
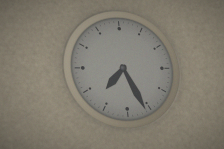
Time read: **7:26**
